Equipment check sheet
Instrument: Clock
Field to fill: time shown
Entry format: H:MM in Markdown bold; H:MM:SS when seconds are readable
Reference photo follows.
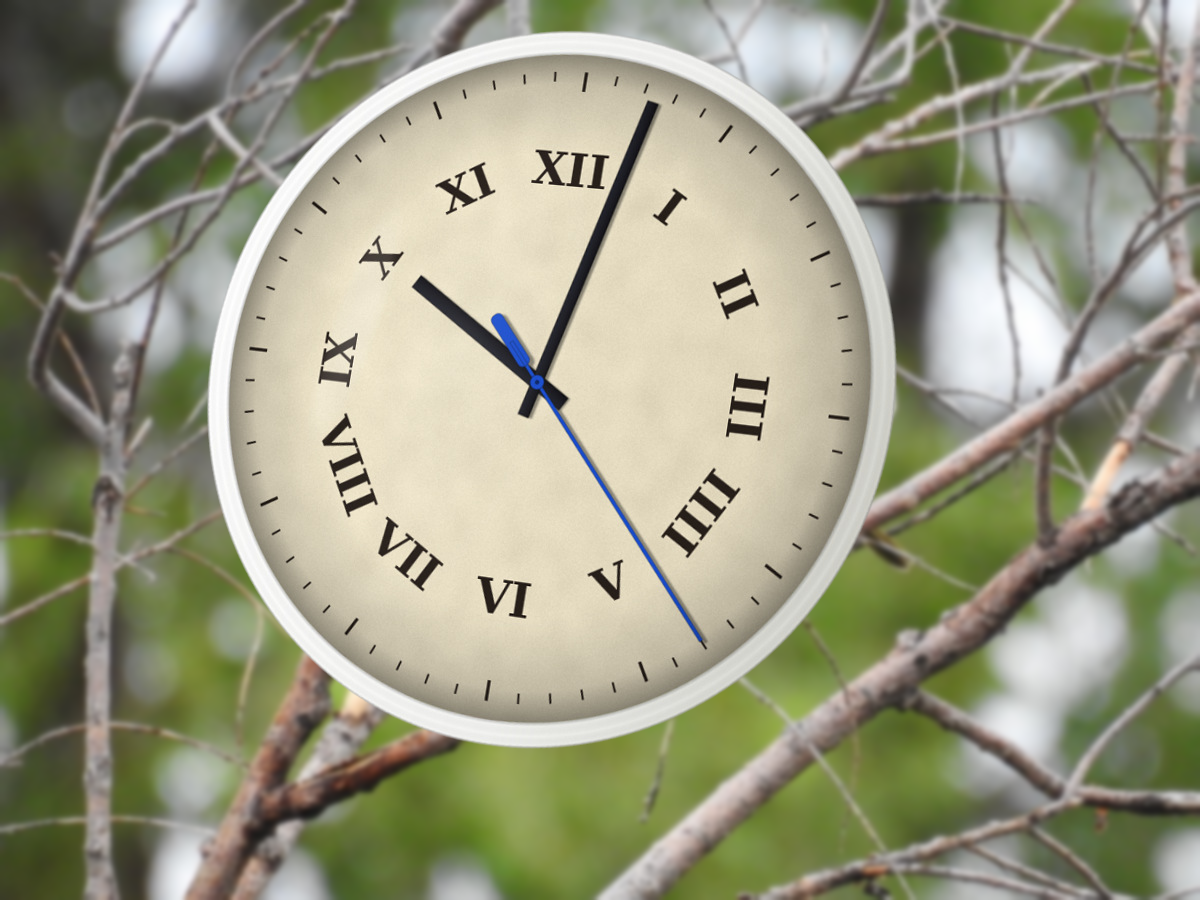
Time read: **10:02:23**
